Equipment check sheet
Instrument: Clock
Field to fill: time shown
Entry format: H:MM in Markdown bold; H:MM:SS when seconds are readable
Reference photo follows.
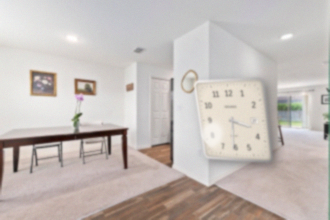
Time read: **3:31**
